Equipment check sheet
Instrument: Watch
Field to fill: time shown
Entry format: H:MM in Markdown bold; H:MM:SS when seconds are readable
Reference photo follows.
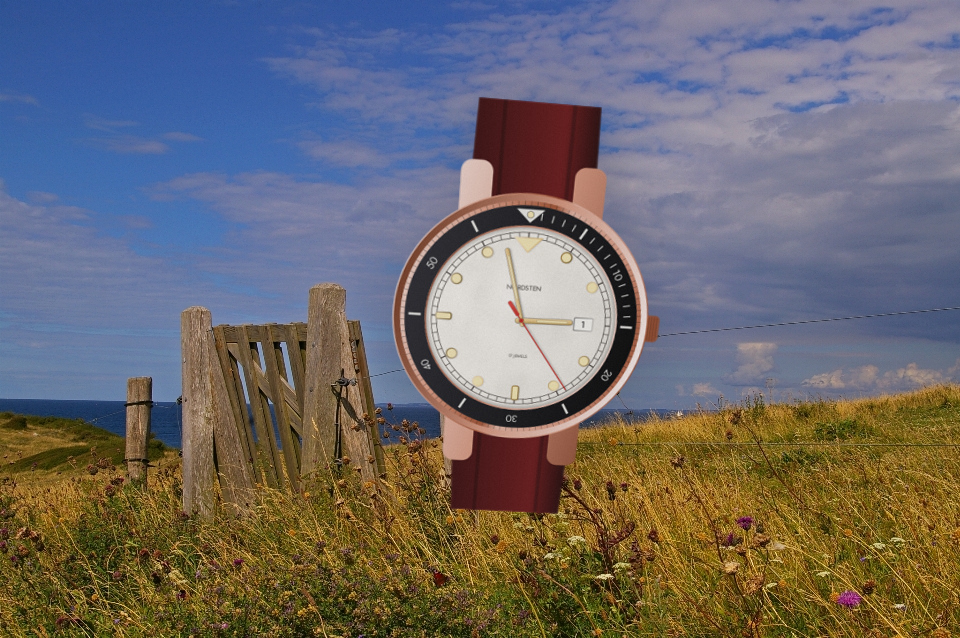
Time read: **2:57:24**
